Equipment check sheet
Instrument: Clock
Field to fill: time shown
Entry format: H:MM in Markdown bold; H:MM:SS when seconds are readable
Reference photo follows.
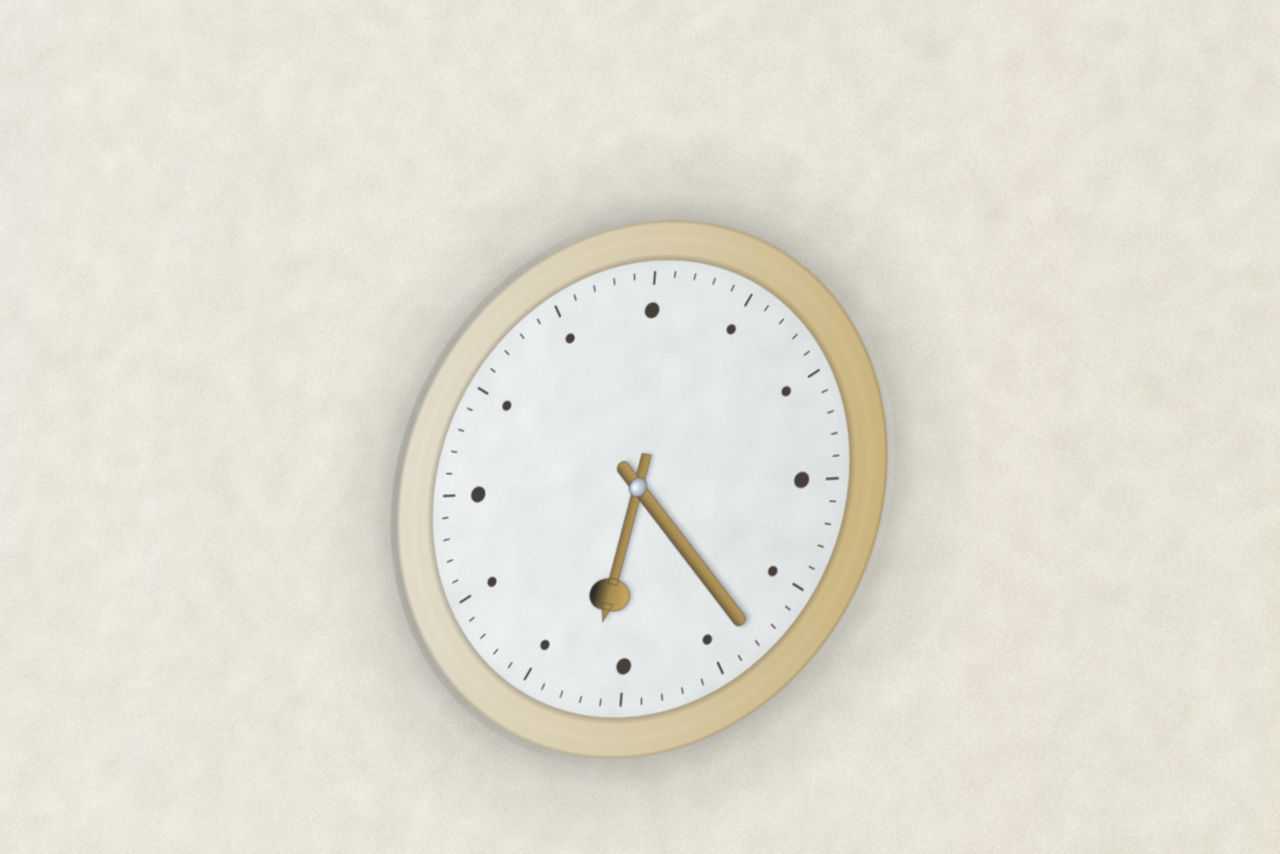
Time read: **6:23**
